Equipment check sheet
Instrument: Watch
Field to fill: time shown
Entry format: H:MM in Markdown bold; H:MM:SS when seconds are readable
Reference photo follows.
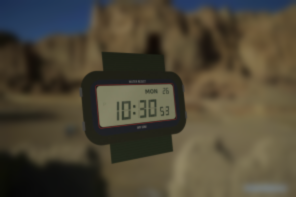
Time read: **10:30**
